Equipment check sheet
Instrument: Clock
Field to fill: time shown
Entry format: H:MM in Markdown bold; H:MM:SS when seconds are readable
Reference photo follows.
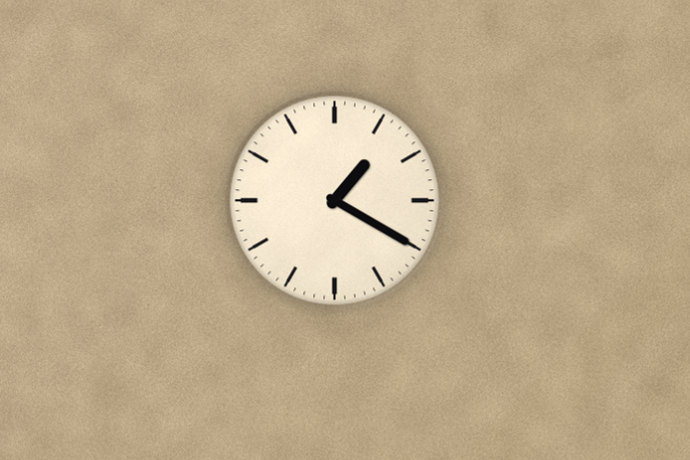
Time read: **1:20**
